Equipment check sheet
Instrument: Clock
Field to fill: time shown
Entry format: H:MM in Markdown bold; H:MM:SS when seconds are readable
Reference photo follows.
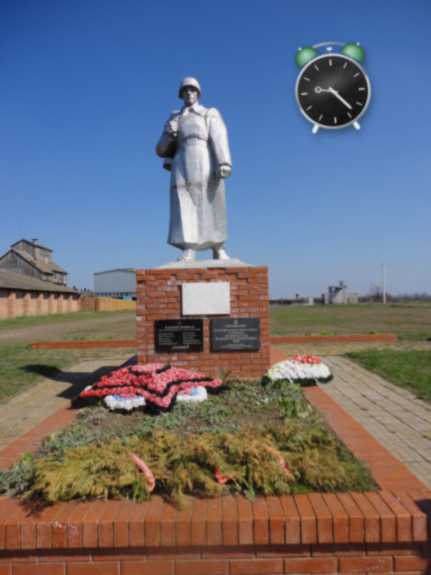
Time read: **9:23**
